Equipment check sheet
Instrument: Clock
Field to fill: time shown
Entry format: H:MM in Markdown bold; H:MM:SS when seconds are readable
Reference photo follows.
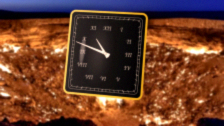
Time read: **10:48**
